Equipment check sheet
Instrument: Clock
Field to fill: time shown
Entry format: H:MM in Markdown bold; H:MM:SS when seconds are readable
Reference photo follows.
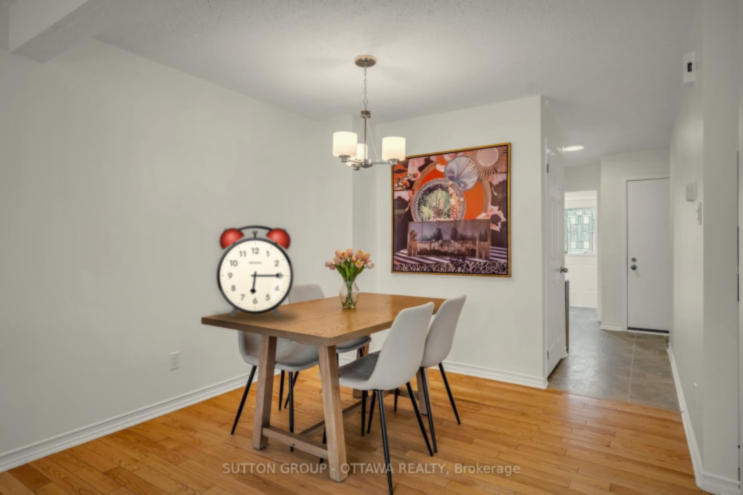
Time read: **6:15**
